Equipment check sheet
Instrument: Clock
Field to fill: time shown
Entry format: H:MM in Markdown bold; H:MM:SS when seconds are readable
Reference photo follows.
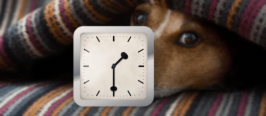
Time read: **1:30**
